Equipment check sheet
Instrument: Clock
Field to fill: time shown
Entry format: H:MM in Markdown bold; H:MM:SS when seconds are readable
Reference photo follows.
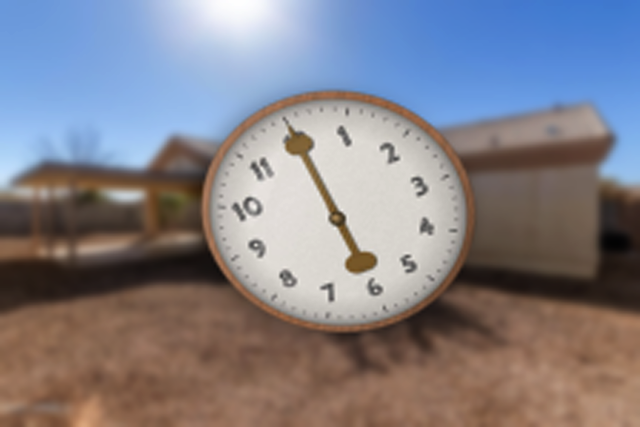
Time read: **6:00**
